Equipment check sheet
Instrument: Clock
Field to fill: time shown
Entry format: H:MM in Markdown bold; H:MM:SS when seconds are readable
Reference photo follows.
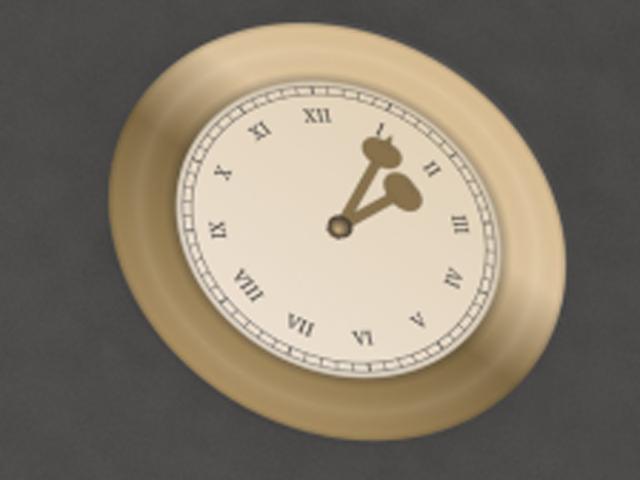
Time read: **2:06**
